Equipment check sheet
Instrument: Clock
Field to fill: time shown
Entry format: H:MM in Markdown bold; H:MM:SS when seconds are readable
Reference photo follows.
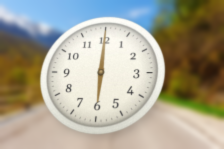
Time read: **6:00**
